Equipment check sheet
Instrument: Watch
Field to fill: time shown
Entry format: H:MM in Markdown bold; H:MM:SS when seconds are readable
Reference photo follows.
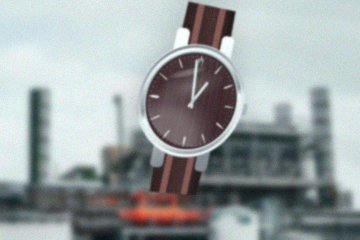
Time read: **12:59**
